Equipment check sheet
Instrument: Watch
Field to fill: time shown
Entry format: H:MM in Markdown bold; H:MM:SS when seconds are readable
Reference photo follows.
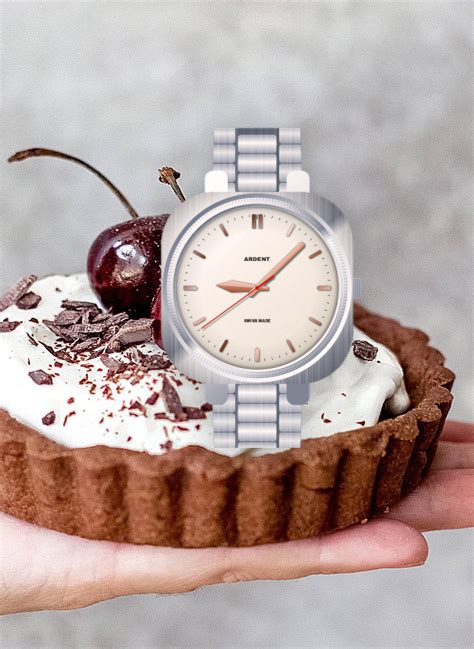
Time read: **9:07:39**
